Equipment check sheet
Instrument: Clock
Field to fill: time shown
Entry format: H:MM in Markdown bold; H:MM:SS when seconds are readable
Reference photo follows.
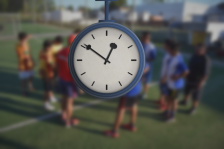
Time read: **12:51**
